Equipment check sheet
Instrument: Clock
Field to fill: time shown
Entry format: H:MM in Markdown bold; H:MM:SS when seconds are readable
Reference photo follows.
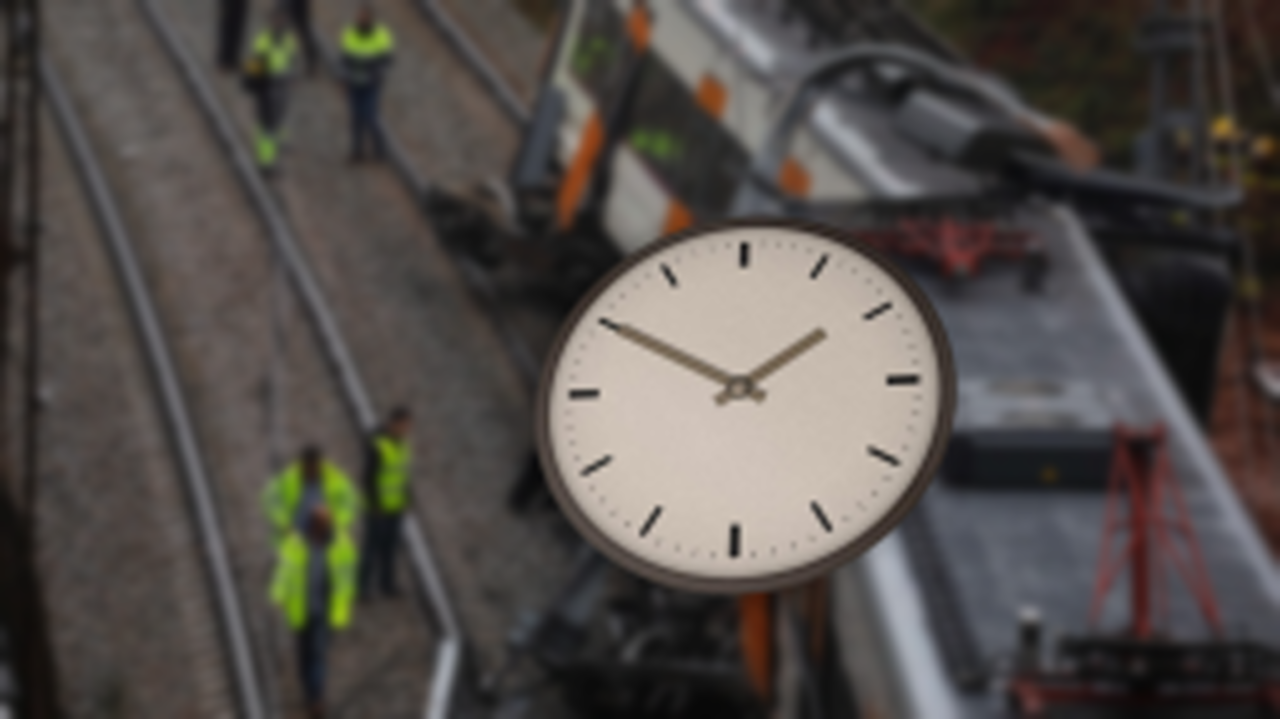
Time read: **1:50**
